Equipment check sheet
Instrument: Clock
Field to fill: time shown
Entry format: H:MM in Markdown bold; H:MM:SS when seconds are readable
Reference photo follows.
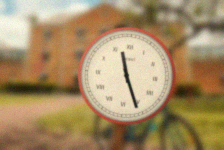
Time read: **11:26**
